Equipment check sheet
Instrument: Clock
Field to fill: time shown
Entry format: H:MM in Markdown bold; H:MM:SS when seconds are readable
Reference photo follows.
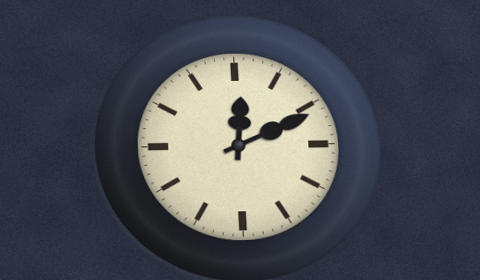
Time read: **12:11**
